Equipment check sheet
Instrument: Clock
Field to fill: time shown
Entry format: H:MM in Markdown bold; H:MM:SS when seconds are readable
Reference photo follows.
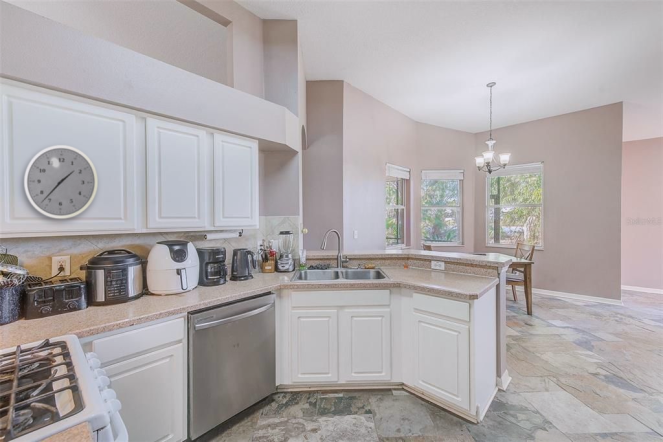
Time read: **1:37**
